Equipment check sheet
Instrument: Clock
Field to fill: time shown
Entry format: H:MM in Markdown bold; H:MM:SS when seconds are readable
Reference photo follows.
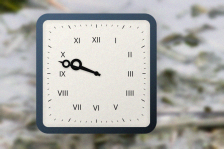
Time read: **9:48**
